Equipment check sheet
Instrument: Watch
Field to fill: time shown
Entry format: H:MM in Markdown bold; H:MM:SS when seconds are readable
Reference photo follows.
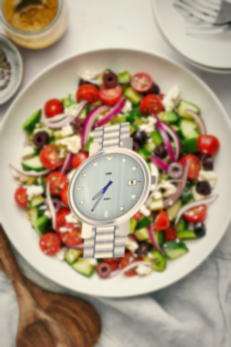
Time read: **7:35**
